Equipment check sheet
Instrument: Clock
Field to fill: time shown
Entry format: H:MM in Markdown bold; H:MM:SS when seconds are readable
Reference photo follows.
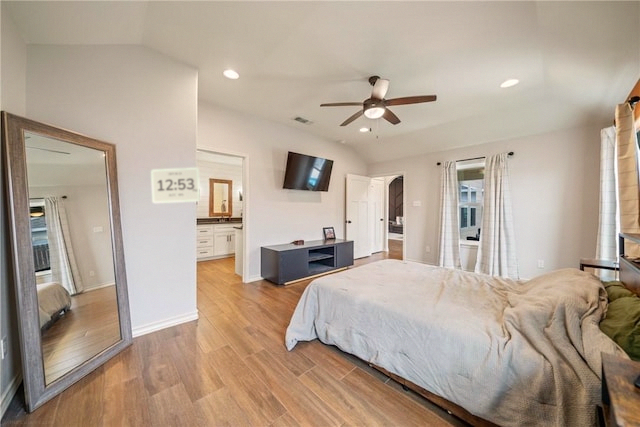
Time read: **12:53**
